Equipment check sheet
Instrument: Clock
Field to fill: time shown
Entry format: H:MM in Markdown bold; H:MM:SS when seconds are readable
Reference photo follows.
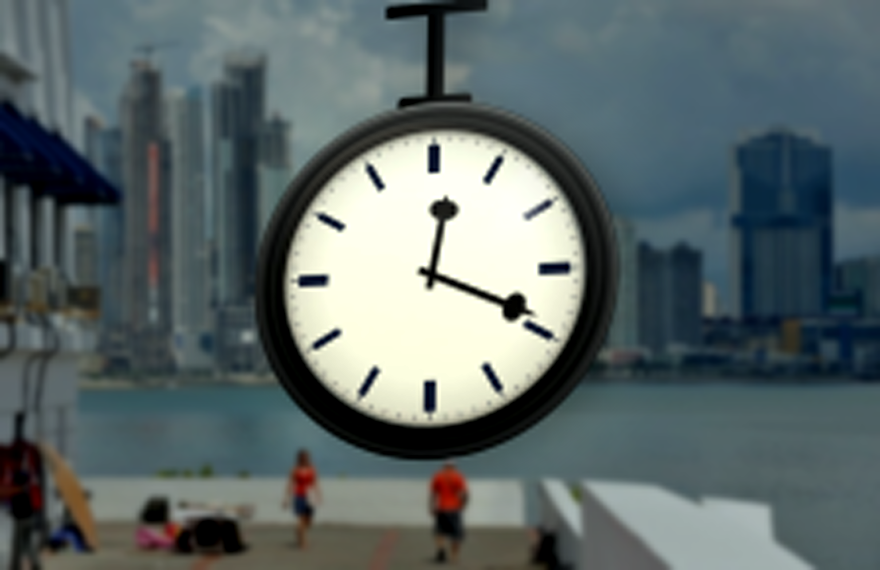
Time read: **12:19**
